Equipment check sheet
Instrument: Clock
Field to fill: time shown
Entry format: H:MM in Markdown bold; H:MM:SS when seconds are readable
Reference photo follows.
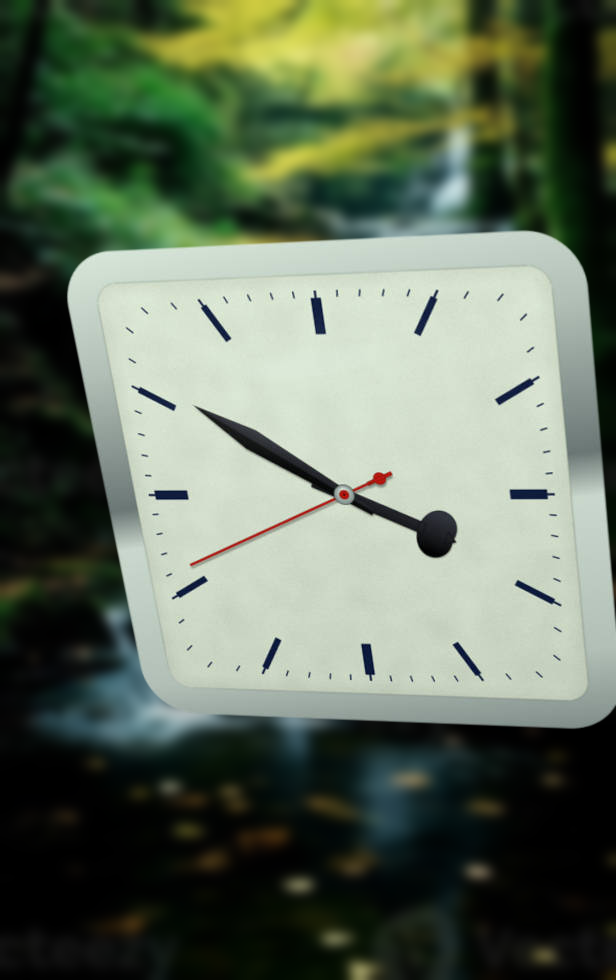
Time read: **3:50:41**
